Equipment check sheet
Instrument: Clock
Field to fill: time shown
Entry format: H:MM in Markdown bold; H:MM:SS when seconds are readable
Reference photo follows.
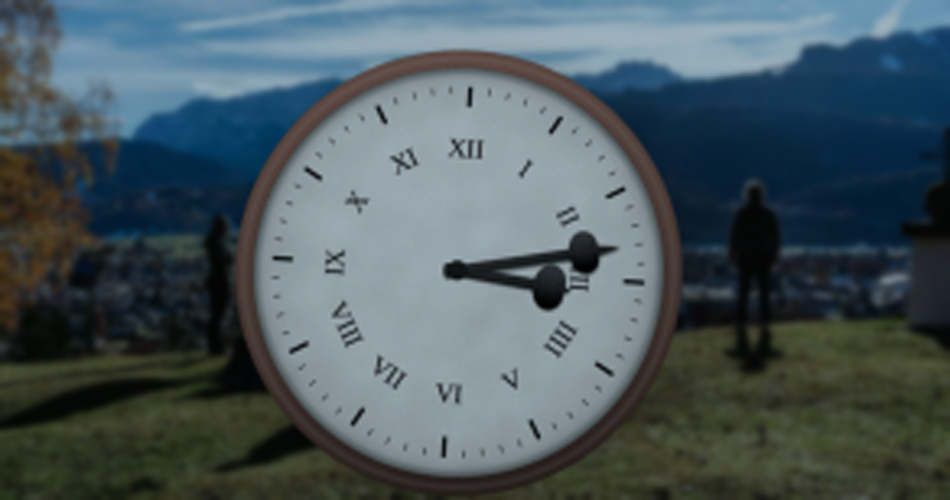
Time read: **3:13**
